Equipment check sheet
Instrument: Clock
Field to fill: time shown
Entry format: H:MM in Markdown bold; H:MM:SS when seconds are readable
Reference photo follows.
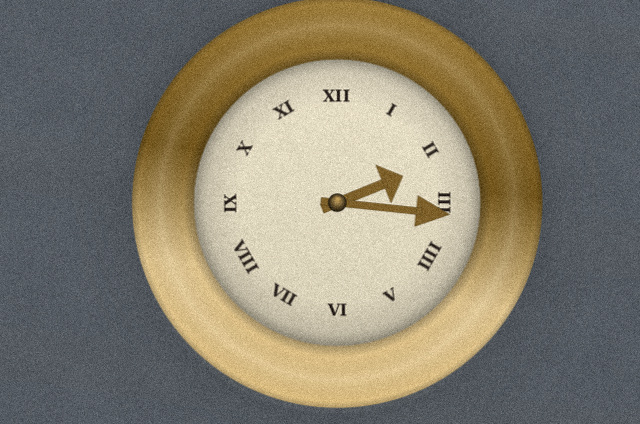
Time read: **2:16**
